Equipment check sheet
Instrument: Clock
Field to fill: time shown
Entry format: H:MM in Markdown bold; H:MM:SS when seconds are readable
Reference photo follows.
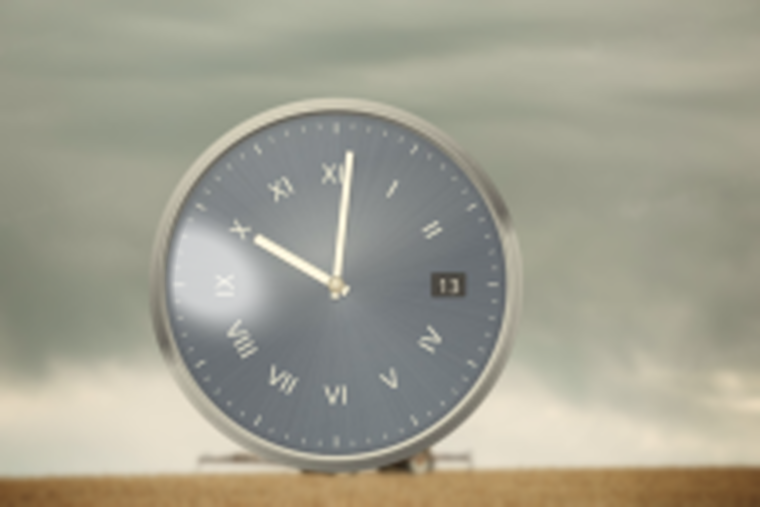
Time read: **10:01**
